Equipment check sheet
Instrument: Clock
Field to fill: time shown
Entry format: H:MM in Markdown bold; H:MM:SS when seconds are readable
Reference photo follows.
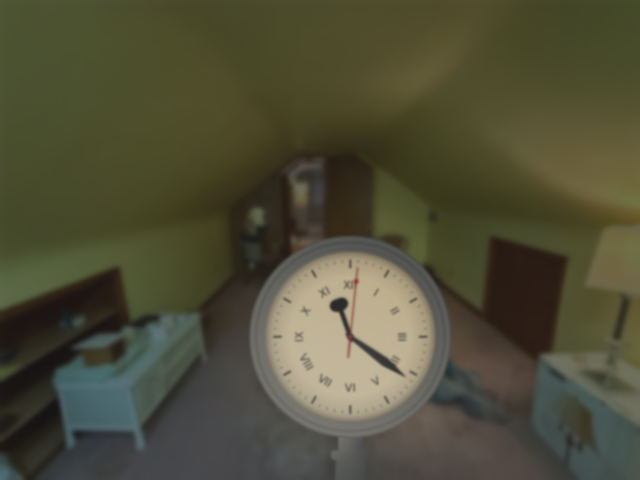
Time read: **11:21:01**
